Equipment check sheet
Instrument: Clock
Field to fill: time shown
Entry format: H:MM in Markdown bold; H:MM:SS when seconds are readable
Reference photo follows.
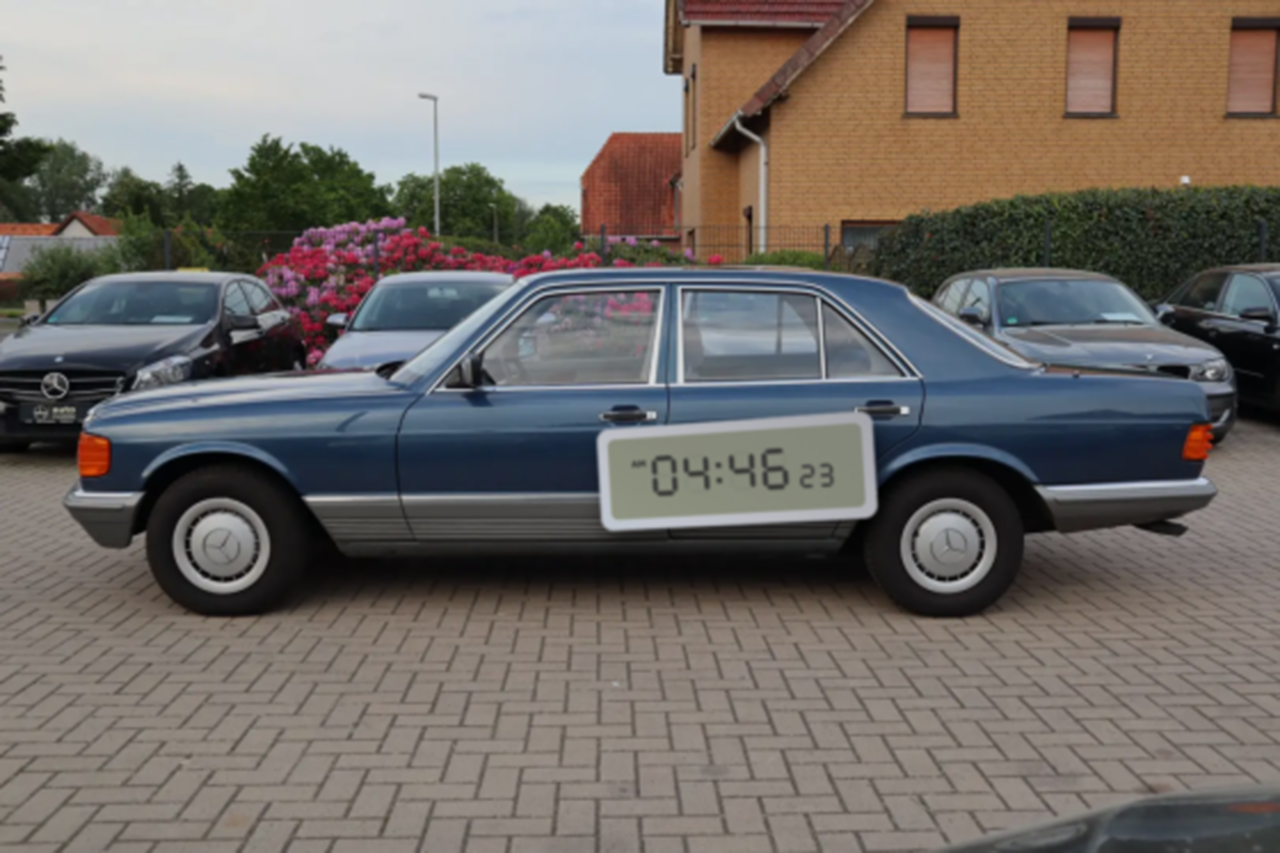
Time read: **4:46:23**
